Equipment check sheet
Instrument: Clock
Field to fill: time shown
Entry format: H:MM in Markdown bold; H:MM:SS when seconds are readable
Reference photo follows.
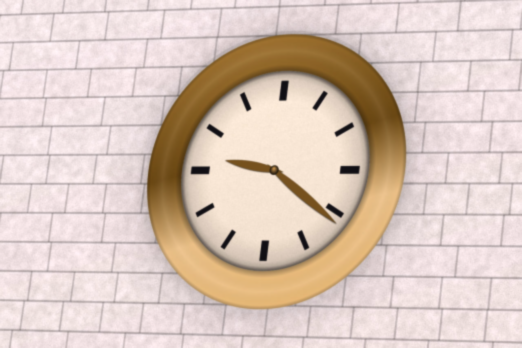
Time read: **9:21**
